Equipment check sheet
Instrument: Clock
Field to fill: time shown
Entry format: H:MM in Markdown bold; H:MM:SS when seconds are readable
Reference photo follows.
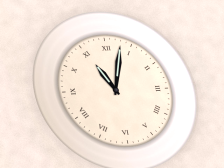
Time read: **11:03**
